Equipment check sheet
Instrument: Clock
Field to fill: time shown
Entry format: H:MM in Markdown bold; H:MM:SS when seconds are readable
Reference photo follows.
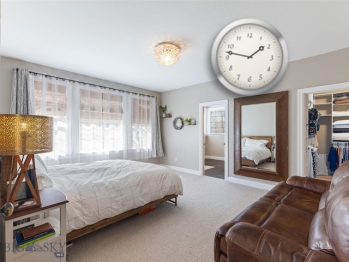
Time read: **1:47**
